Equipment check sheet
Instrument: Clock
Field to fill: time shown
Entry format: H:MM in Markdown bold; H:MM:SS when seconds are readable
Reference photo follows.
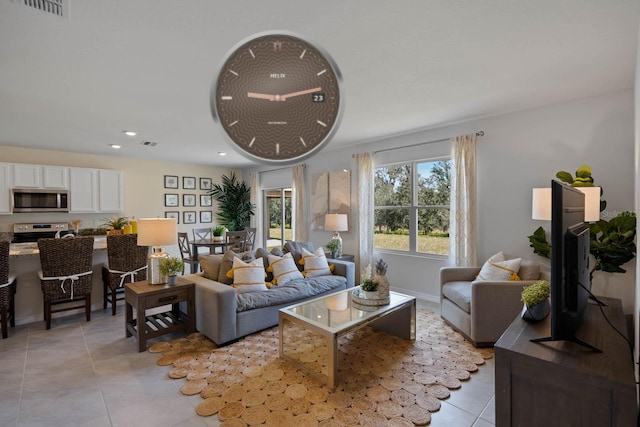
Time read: **9:13**
